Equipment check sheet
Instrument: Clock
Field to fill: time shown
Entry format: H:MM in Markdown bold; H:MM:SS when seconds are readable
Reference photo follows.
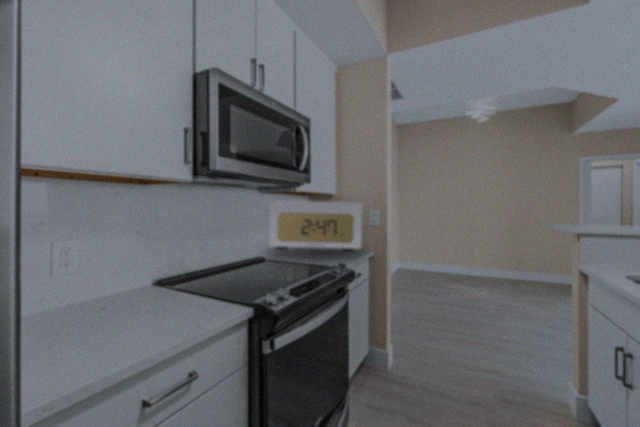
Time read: **2:47**
